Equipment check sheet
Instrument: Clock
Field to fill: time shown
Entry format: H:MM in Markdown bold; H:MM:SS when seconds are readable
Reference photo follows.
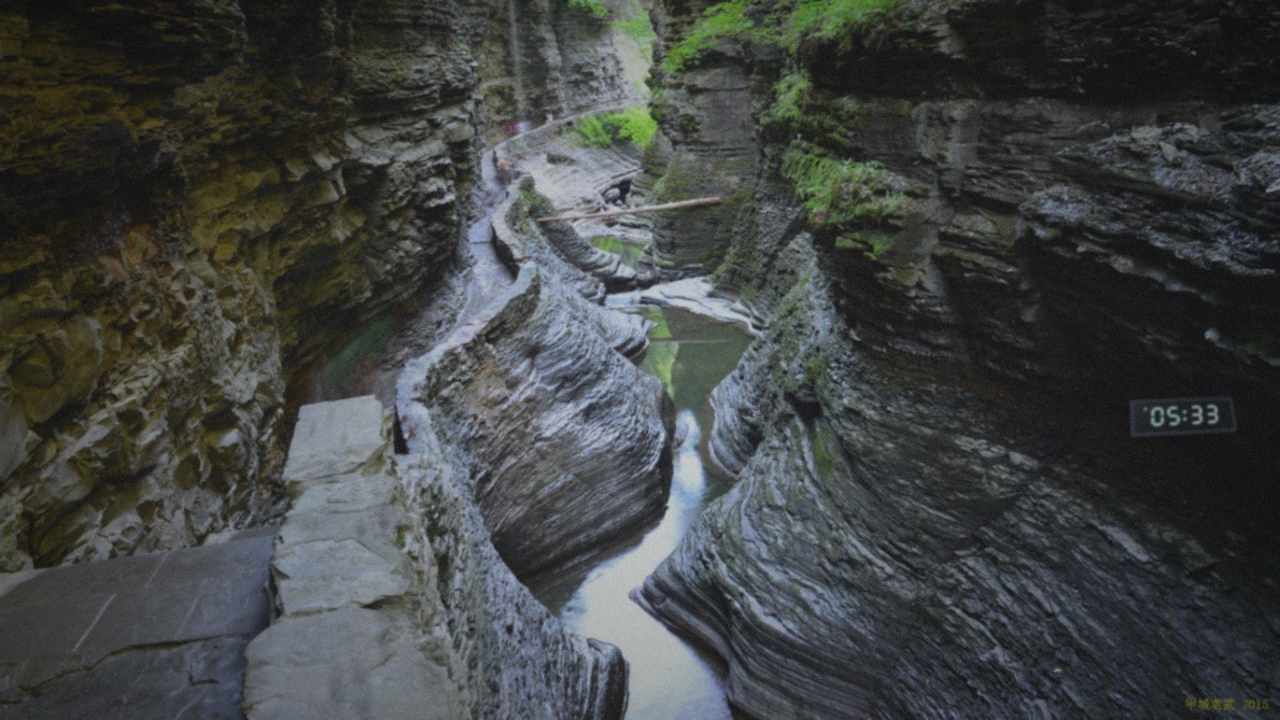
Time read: **5:33**
